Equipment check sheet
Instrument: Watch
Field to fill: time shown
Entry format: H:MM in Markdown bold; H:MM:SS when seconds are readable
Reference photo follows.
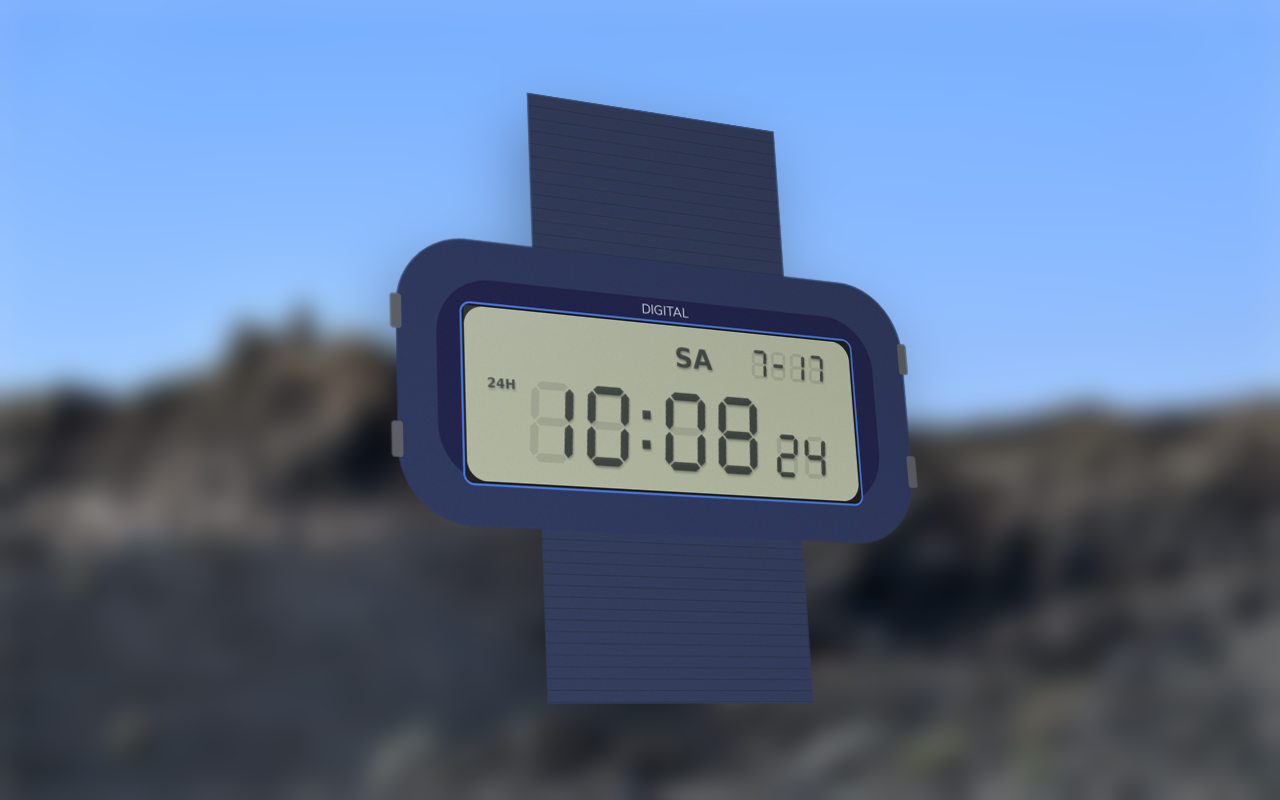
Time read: **10:08:24**
